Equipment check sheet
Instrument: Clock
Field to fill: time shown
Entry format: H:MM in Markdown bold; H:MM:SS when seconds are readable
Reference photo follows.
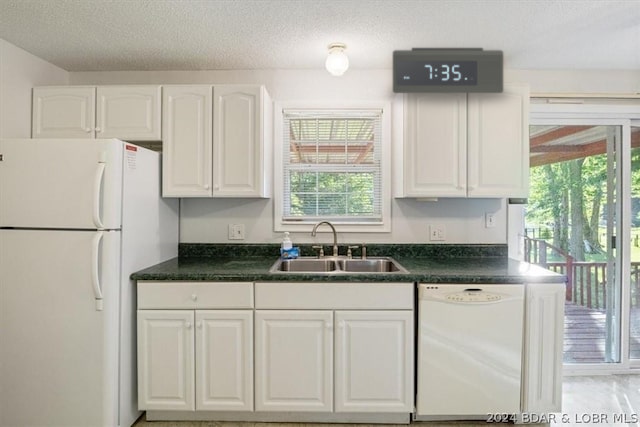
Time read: **7:35**
